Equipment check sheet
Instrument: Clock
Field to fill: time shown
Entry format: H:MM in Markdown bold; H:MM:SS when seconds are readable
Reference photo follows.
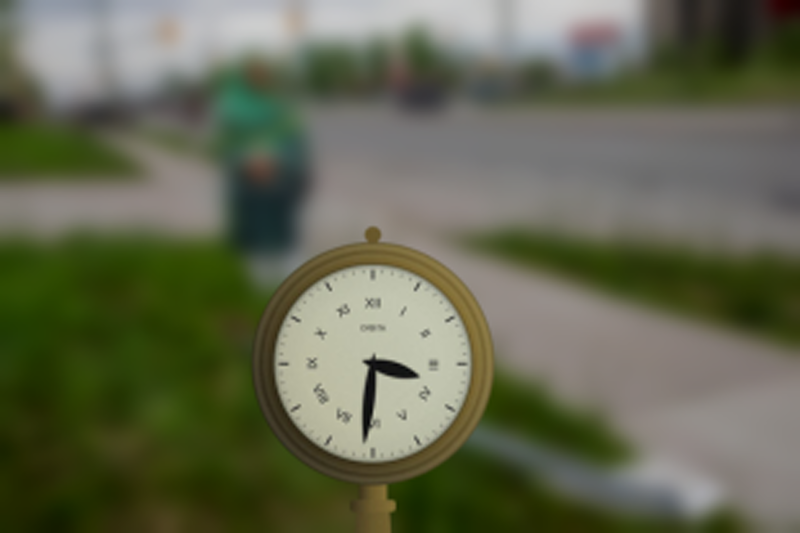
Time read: **3:31**
